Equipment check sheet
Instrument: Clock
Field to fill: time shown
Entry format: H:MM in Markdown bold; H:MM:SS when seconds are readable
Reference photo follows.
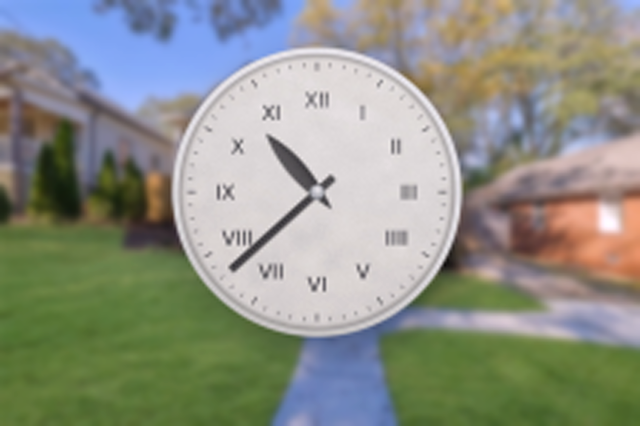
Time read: **10:38**
